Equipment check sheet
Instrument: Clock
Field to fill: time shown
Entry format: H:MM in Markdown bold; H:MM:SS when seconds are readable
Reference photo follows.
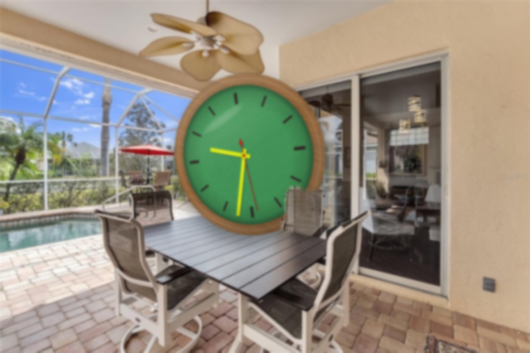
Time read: **9:32:29**
